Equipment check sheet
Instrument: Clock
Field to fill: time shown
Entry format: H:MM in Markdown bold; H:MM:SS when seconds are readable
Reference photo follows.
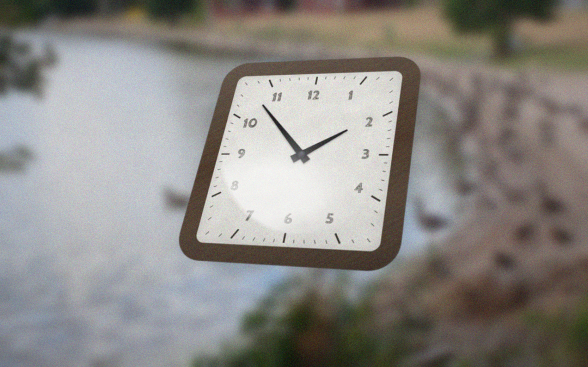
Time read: **1:53**
